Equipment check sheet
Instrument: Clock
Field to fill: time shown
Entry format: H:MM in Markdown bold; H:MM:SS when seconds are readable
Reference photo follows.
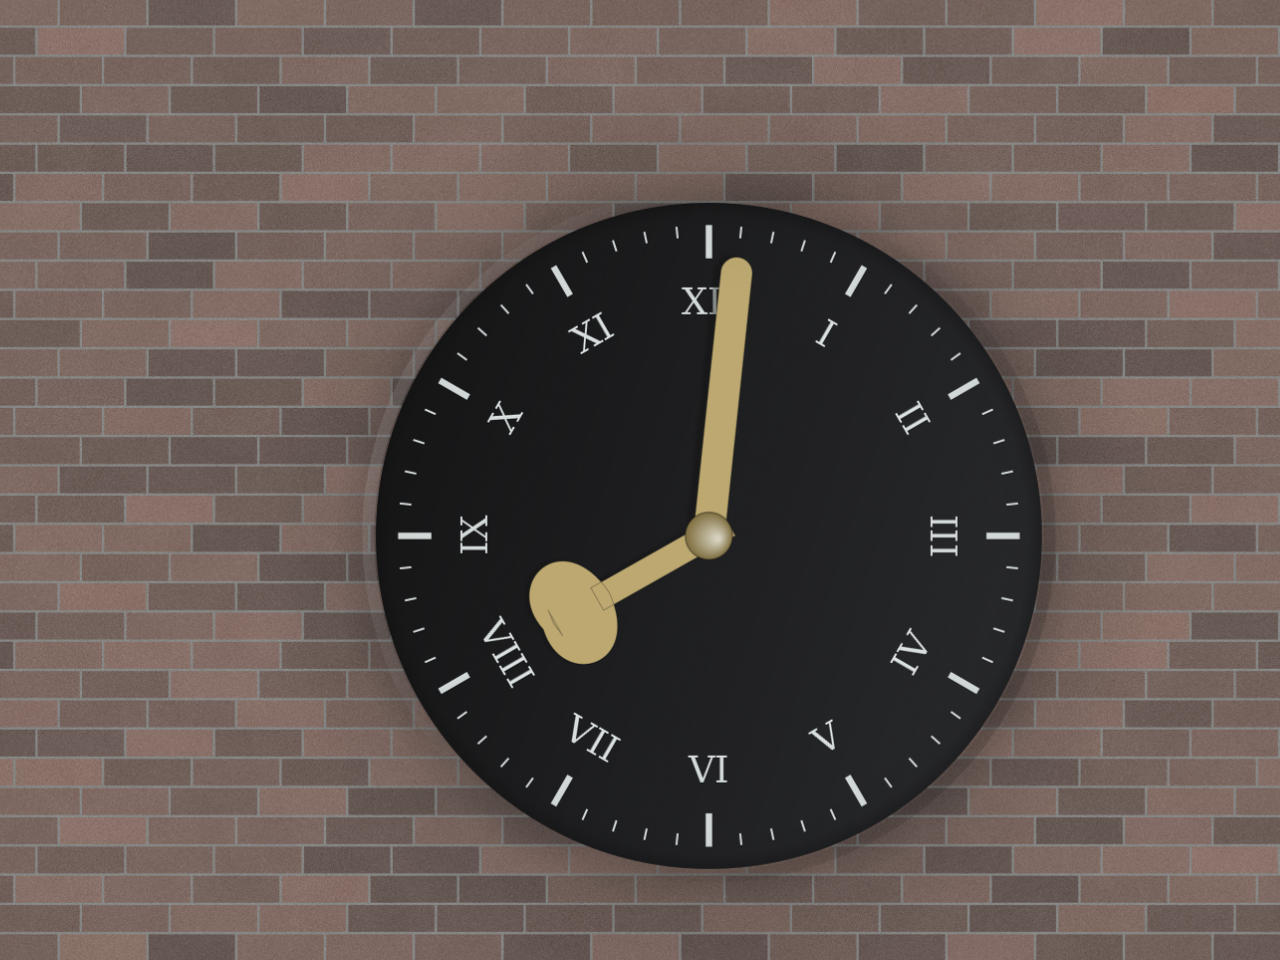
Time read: **8:01**
